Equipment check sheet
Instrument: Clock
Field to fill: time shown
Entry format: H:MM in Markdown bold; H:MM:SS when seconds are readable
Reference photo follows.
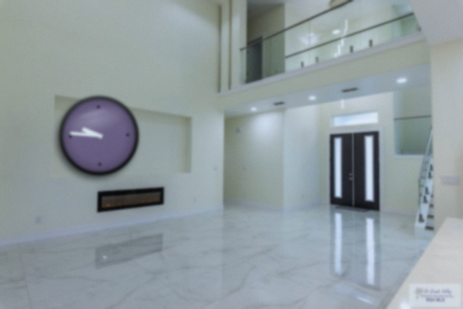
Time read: **9:46**
